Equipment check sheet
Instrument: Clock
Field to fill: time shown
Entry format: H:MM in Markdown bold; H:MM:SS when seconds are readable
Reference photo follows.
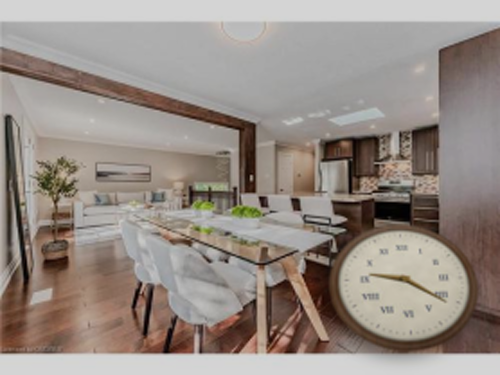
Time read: **9:21**
